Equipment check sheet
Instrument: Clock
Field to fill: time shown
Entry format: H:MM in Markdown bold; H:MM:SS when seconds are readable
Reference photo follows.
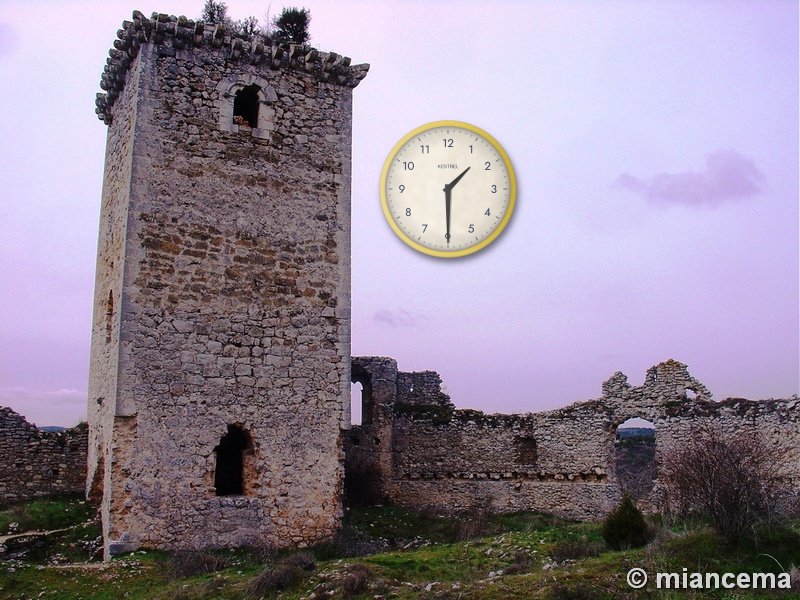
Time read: **1:30**
